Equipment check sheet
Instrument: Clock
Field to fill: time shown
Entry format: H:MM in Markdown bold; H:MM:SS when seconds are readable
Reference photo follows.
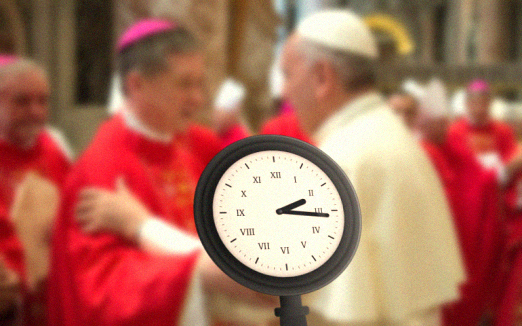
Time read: **2:16**
